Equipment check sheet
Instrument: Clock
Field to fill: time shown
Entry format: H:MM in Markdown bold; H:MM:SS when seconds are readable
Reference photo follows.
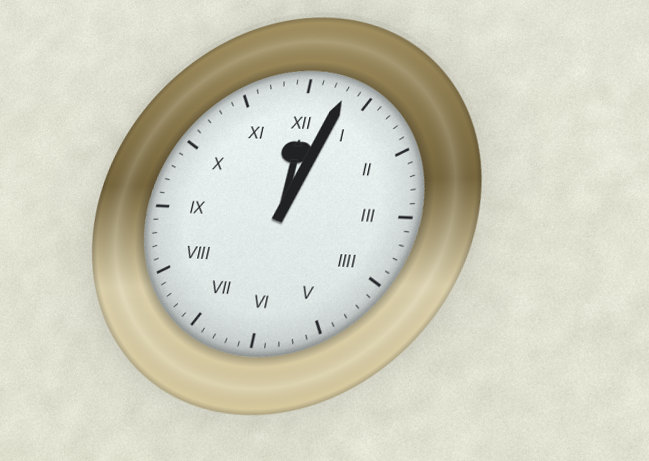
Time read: **12:03**
